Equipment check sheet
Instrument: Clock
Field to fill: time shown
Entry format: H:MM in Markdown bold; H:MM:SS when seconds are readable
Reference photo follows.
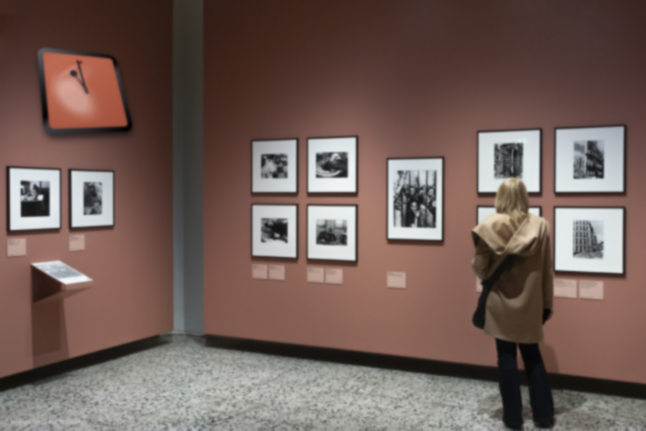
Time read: **10:59**
